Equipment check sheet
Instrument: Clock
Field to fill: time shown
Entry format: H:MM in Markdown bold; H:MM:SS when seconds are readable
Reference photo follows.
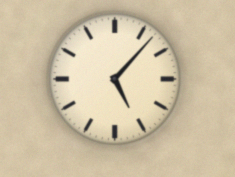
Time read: **5:07**
